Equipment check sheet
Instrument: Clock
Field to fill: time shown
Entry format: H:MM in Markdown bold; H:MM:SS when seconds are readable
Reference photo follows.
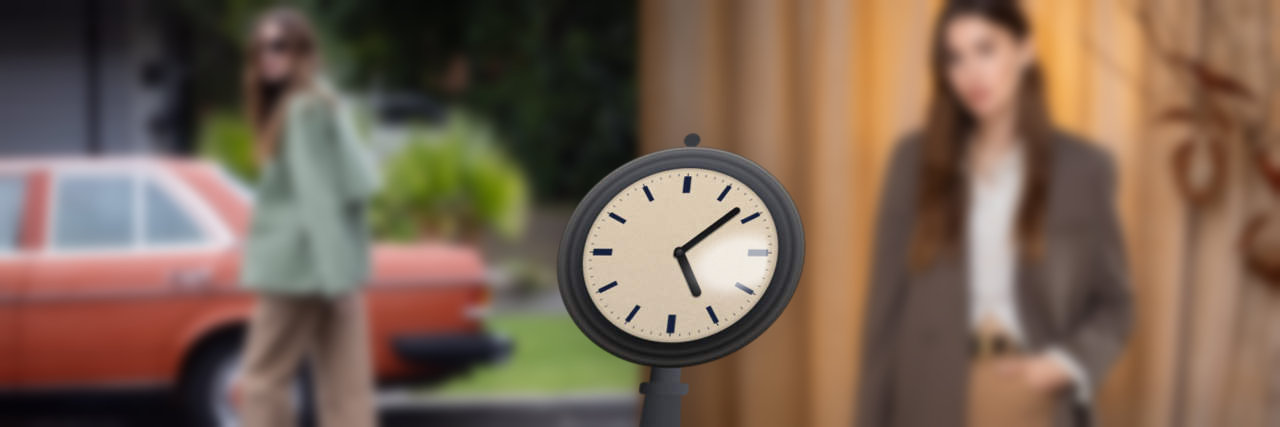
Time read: **5:08**
